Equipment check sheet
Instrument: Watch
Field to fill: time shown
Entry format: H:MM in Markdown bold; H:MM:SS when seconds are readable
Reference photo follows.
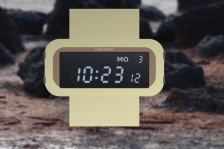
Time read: **10:23:12**
